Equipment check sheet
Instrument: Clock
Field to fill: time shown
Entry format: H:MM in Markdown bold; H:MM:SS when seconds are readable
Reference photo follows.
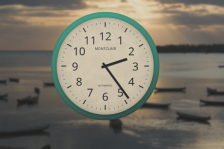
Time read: **2:24**
